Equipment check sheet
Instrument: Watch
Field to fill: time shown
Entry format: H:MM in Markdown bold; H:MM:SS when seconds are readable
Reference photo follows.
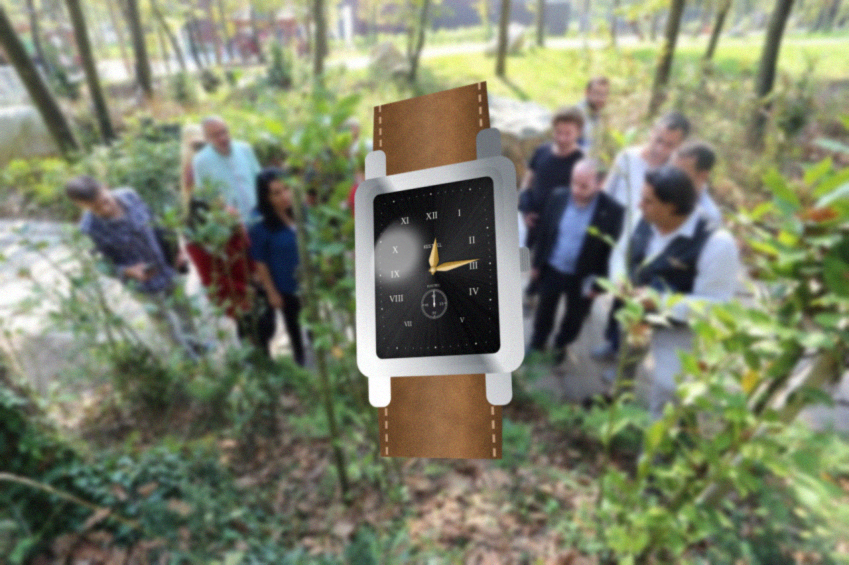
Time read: **12:14**
